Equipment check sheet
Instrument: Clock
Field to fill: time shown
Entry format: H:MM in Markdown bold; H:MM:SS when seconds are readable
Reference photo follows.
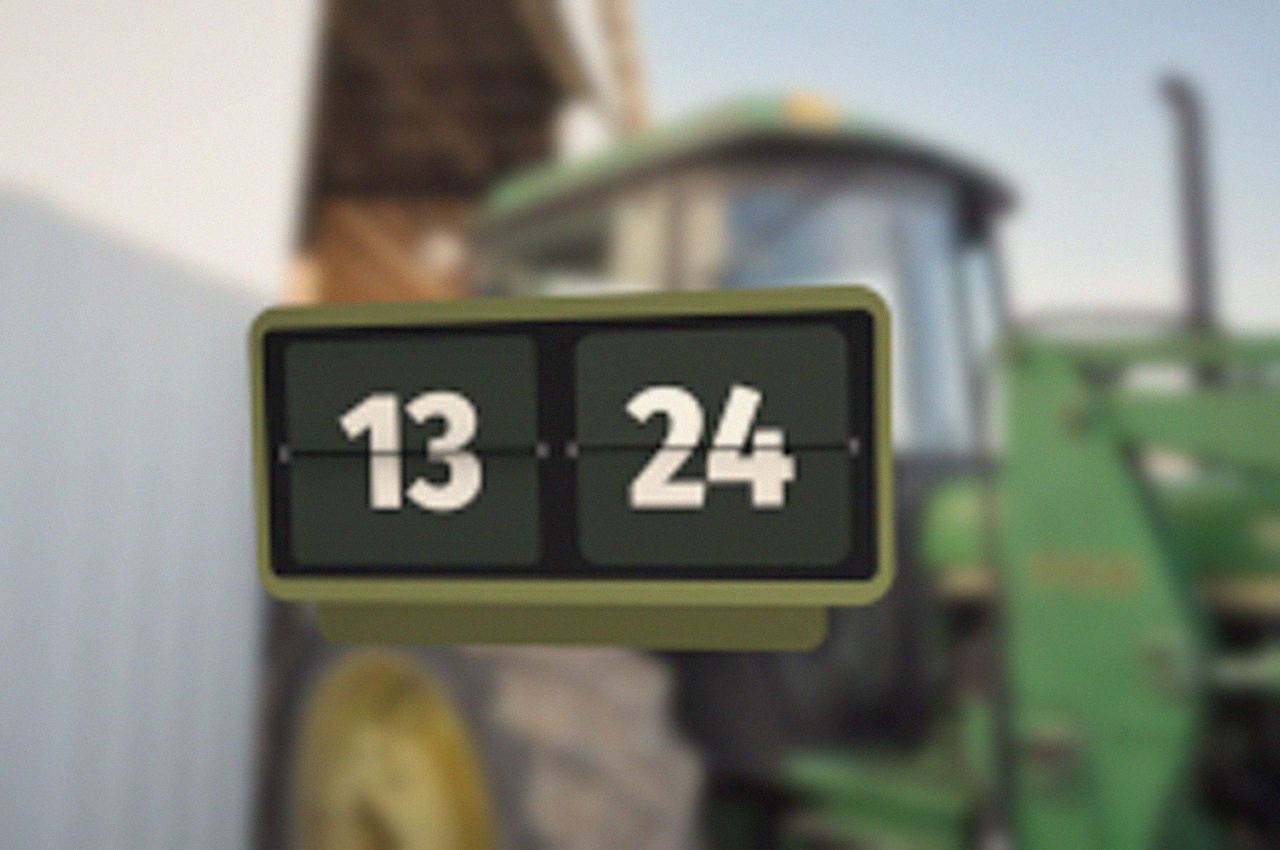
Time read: **13:24**
